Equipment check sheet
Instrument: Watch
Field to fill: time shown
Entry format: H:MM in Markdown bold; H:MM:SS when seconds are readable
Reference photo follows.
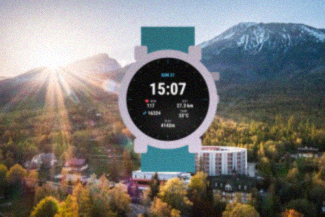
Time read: **15:07**
